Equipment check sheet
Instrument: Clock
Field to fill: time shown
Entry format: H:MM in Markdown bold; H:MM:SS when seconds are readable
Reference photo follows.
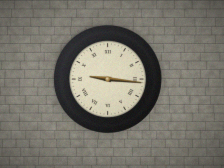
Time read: **9:16**
